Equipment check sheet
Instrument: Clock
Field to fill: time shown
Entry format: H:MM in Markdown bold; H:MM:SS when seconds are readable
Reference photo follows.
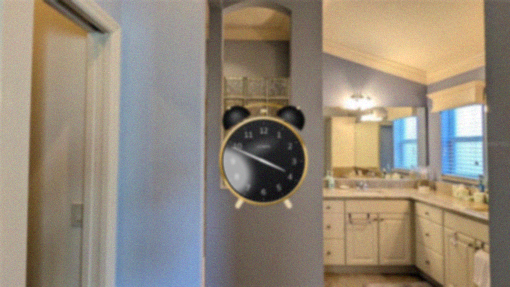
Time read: **3:49**
